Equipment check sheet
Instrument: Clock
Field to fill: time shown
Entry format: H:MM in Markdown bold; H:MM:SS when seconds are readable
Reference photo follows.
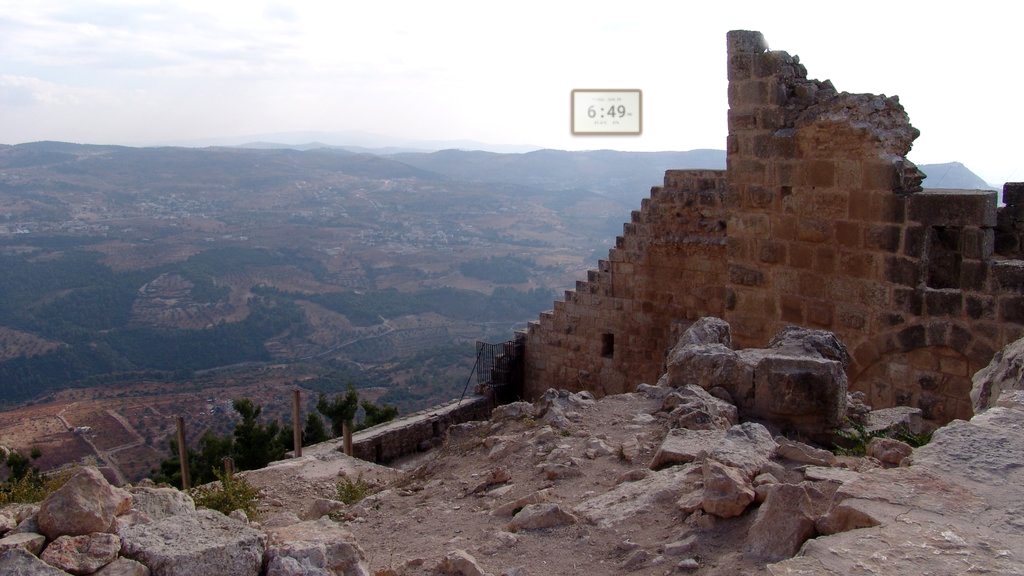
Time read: **6:49**
